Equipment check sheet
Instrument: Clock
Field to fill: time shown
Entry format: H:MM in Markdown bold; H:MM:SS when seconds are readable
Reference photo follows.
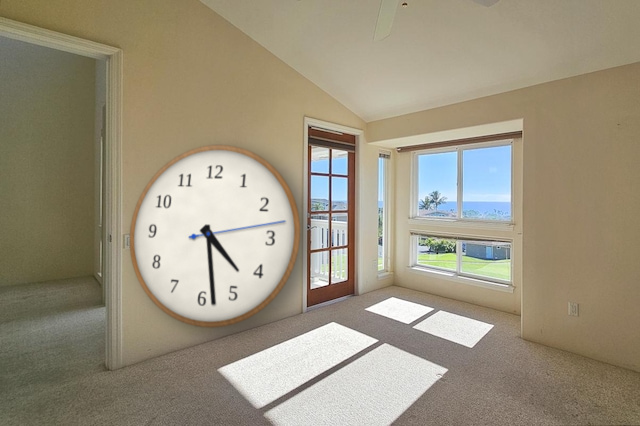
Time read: **4:28:13**
